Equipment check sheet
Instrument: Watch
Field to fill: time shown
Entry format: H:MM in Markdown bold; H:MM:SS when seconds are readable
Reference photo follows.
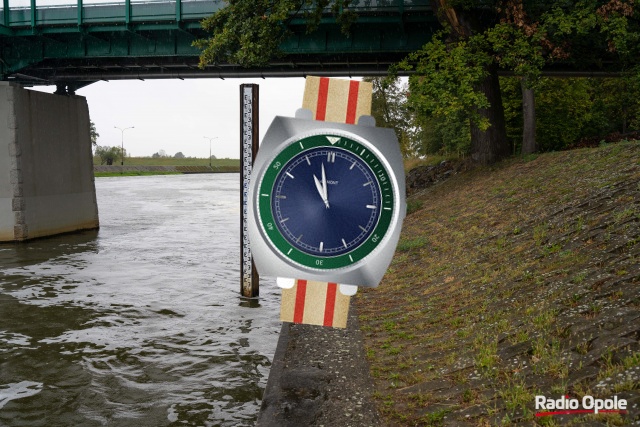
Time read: **10:58**
